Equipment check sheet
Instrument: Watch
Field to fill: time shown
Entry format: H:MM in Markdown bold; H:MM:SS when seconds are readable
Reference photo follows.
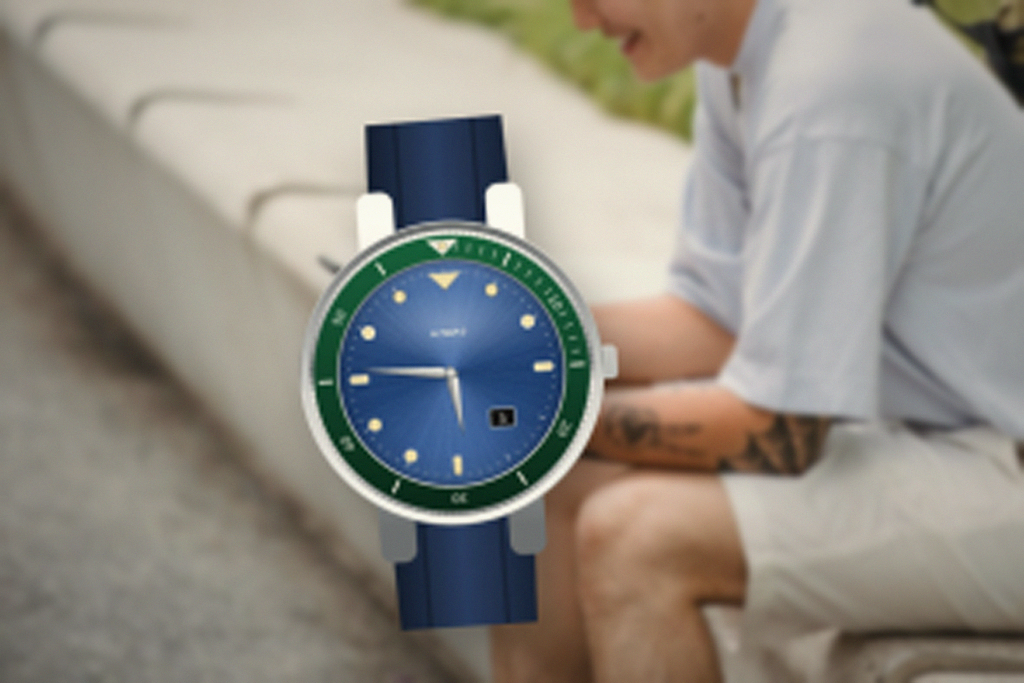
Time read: **5:46**
